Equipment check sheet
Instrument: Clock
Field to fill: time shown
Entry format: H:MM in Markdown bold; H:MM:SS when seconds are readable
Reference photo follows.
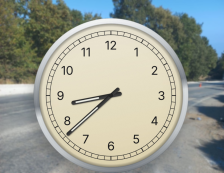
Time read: **8:38**
